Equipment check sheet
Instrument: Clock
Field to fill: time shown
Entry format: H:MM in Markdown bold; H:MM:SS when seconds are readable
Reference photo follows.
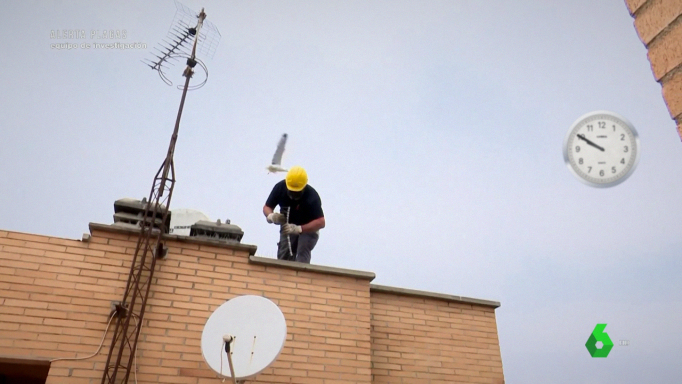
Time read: **9:50**
